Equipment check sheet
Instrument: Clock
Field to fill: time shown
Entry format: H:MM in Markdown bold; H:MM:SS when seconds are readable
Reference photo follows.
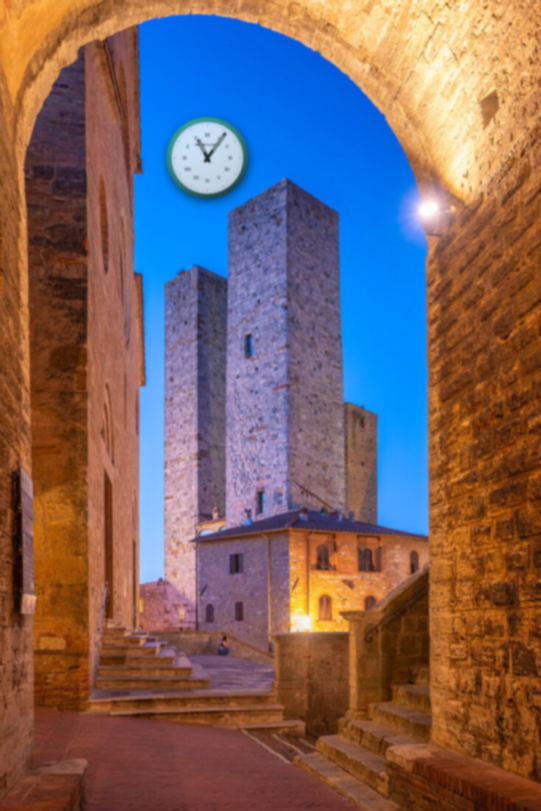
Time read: **11:06**
